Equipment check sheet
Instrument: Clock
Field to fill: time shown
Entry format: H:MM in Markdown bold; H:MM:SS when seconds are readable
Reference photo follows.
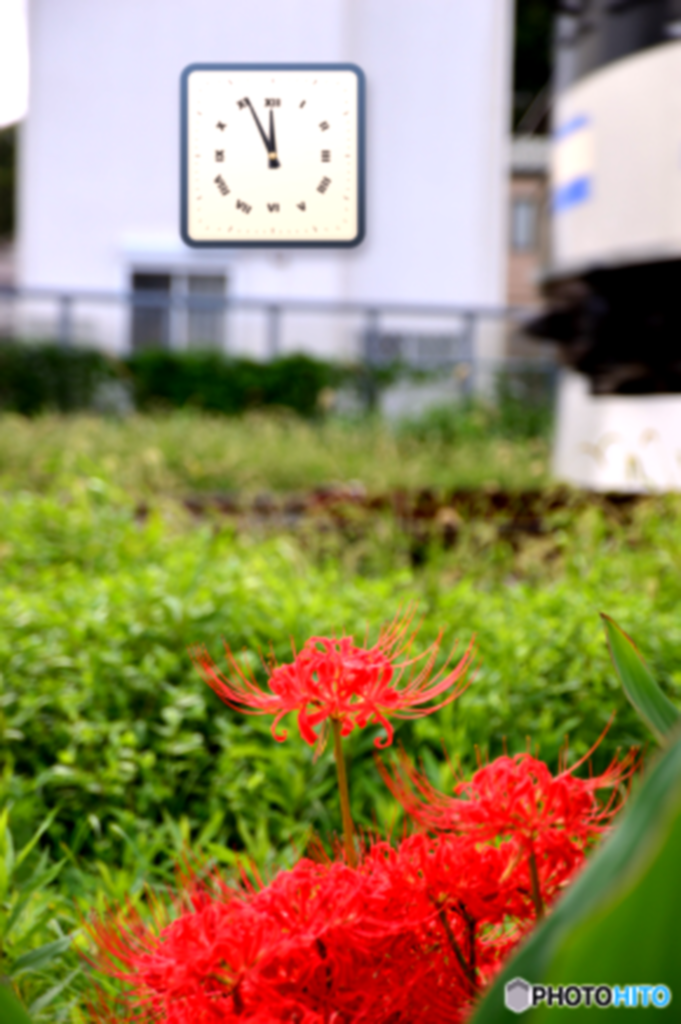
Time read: **11:56**
